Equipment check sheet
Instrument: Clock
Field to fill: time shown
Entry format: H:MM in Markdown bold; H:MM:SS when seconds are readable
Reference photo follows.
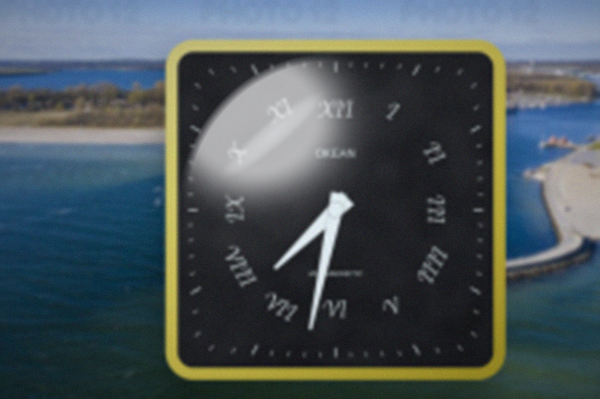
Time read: **7:32**
